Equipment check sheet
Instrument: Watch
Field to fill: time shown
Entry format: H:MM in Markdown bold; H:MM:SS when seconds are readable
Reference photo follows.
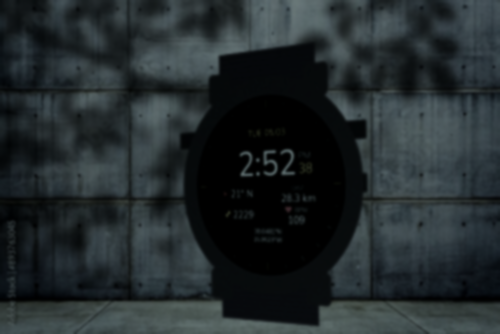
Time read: **2:52**
